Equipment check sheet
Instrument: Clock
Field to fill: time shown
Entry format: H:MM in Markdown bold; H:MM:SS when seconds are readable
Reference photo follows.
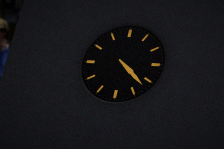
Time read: **4:22**
